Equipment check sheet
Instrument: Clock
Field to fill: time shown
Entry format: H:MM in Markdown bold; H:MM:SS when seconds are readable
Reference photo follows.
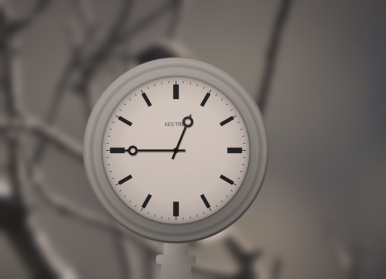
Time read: **12:45**
